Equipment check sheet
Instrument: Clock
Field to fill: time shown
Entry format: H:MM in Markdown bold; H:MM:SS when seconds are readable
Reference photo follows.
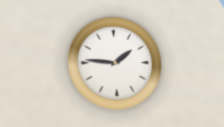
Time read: **1:46**
